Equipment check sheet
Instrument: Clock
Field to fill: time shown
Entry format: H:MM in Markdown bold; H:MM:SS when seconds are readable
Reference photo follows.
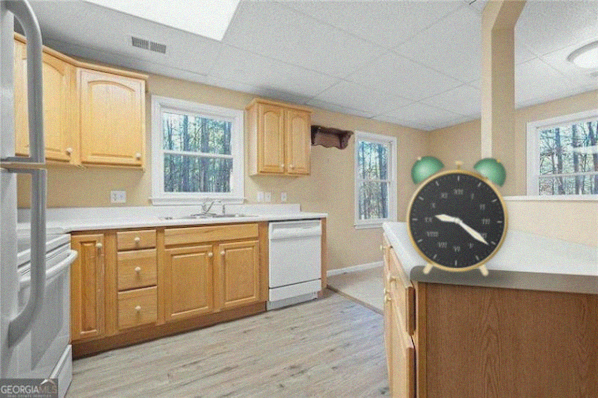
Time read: **9:21**
